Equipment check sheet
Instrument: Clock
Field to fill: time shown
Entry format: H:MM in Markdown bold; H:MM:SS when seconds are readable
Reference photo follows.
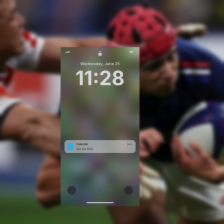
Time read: **11:28**
